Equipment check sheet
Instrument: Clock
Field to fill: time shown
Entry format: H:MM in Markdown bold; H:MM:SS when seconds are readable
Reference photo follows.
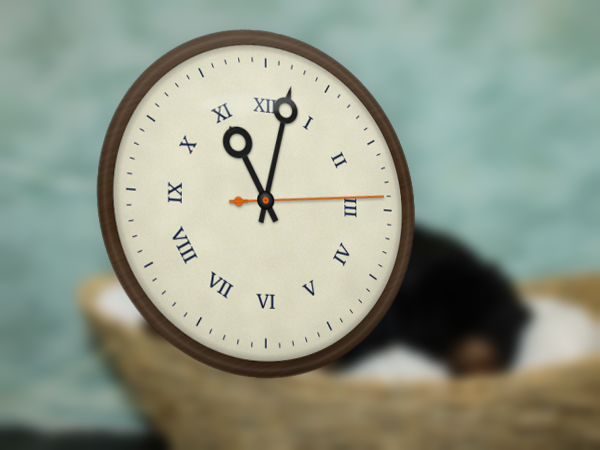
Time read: **11:02:14**
